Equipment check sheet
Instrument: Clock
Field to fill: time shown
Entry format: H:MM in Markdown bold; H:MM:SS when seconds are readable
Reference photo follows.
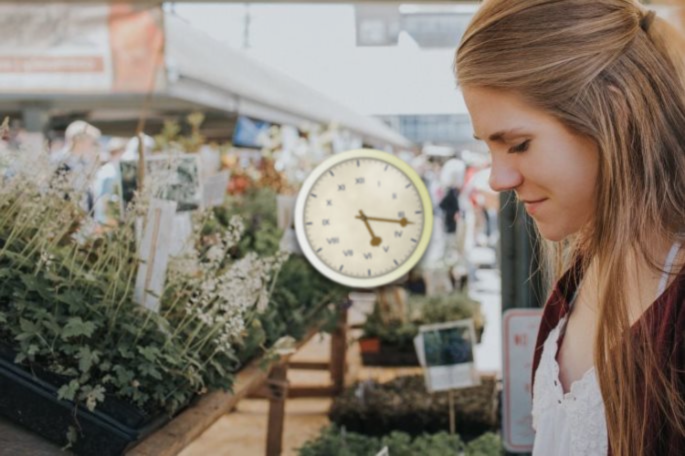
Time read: **5:17**
